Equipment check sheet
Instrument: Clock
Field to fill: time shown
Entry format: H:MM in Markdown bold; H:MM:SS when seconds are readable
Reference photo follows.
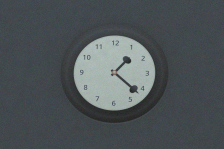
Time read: **1:22**
